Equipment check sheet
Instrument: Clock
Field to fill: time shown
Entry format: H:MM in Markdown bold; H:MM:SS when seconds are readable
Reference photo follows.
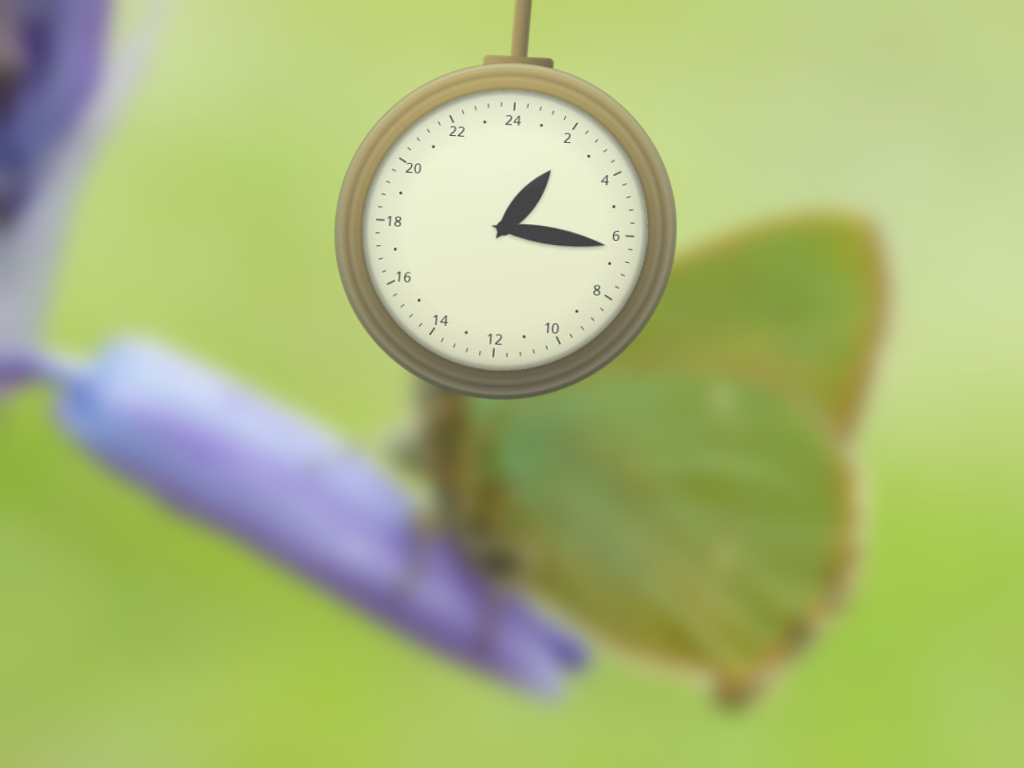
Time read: **2:16**
